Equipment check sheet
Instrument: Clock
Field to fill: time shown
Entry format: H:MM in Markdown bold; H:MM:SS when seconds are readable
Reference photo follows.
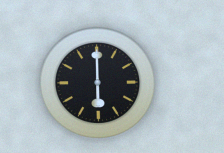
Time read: **6:00**
